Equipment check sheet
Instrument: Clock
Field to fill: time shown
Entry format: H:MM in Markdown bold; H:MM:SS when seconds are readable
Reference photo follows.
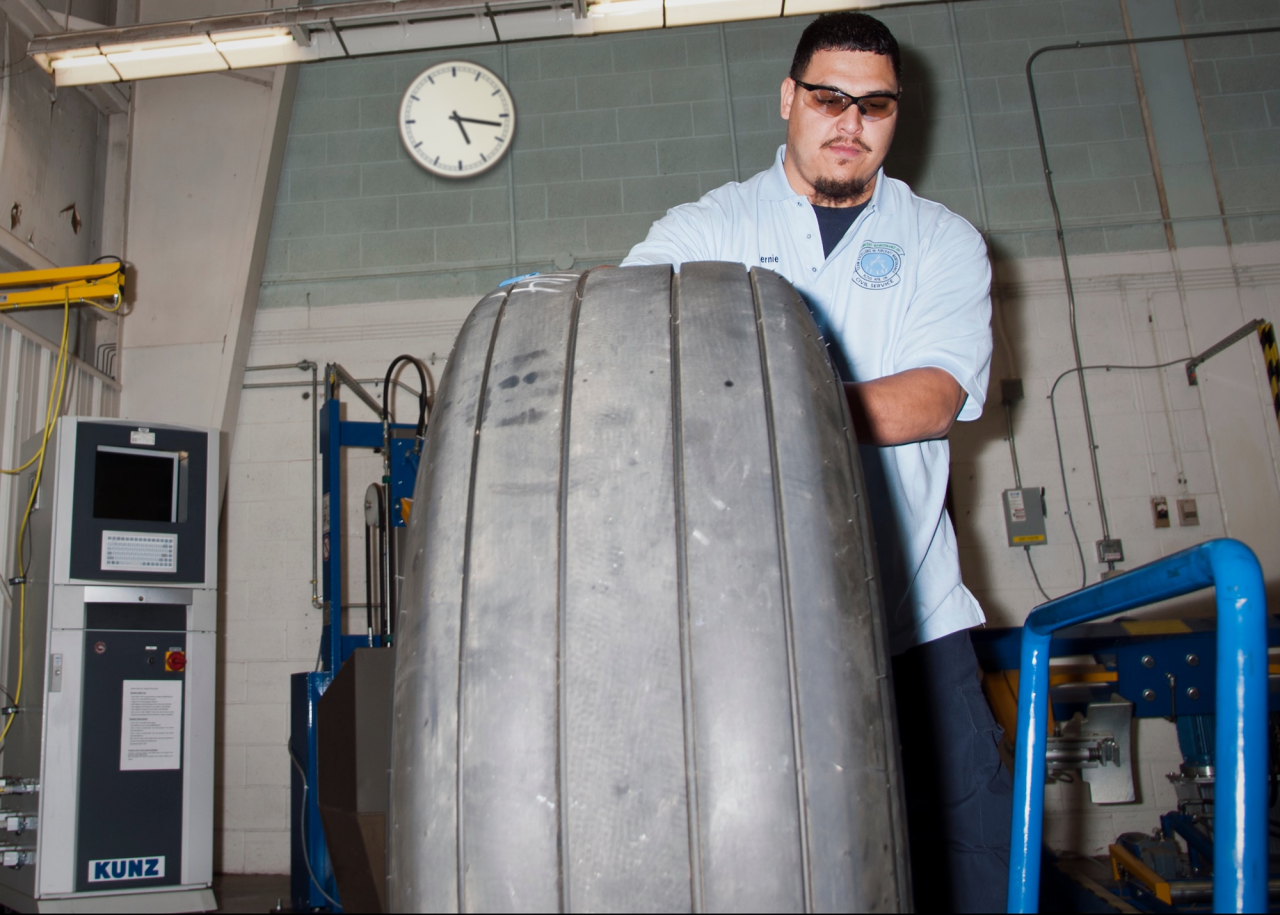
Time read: **5:17**
